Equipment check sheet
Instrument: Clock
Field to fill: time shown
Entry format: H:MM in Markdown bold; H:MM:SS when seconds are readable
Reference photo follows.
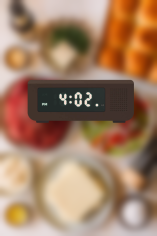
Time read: **4:02**
